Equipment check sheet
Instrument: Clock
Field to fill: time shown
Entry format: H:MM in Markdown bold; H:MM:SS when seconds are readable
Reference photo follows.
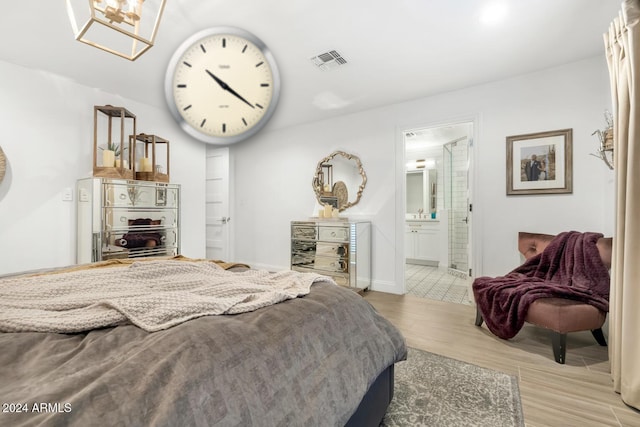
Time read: **10:21**
